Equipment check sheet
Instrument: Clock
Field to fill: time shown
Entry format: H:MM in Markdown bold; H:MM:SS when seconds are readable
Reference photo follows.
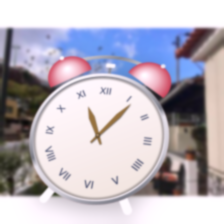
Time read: **11:06**
